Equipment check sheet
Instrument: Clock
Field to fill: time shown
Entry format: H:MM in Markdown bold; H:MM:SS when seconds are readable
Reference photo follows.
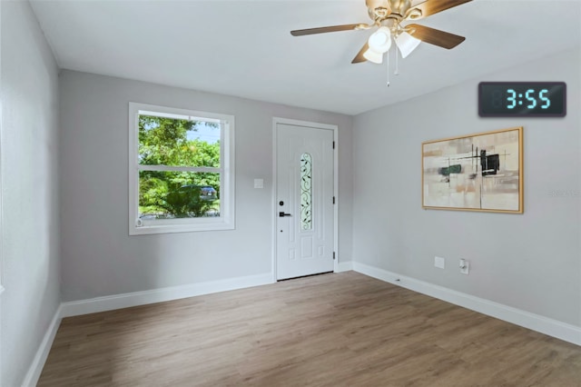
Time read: **3:55**
